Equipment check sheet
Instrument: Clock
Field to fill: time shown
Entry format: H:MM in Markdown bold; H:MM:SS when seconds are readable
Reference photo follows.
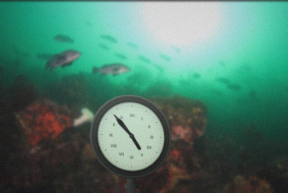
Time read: **4:53**
